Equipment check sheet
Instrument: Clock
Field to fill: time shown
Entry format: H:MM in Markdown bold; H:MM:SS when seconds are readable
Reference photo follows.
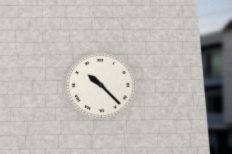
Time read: **10:23**
